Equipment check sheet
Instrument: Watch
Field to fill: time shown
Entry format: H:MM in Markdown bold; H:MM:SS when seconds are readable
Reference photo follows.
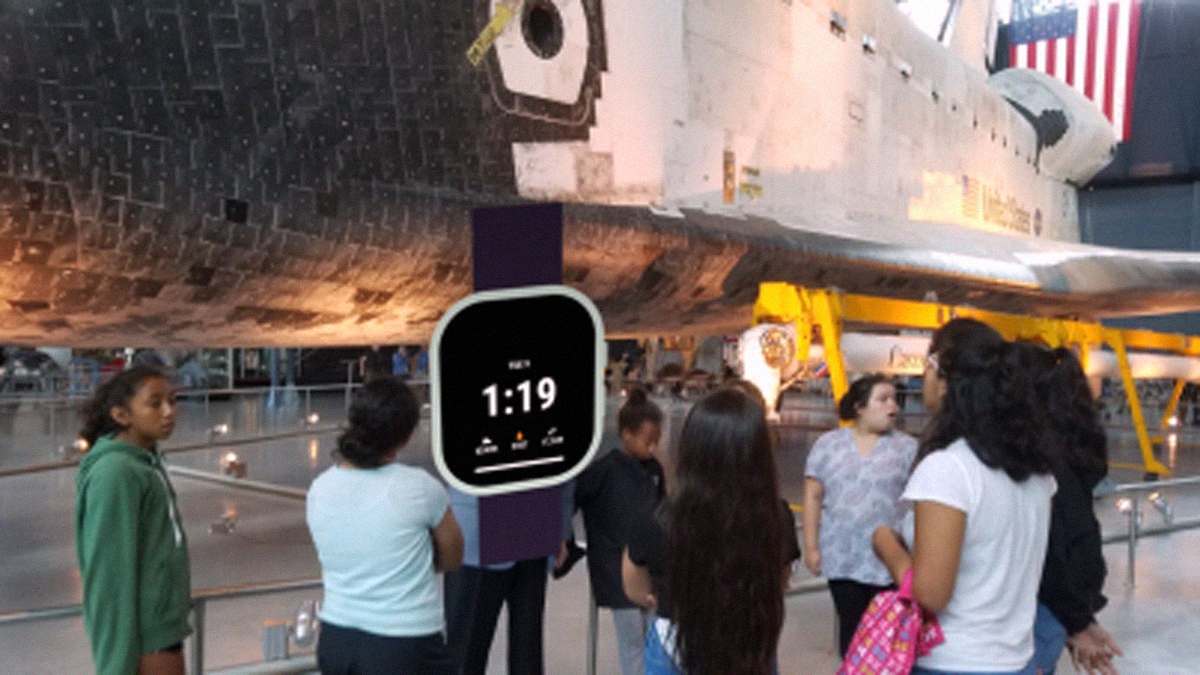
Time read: **1:19**
